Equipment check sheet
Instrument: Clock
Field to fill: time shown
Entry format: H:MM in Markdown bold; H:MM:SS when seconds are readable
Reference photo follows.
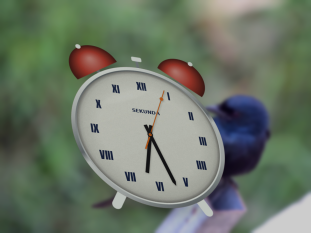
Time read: **6:27:04**
